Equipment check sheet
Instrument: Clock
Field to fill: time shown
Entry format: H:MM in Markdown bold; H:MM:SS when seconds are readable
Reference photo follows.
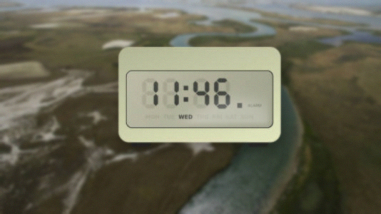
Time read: **11:46**
